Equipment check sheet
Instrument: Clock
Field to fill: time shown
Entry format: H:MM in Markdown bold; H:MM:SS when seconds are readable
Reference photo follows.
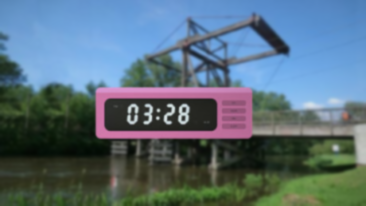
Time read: **3:28**
